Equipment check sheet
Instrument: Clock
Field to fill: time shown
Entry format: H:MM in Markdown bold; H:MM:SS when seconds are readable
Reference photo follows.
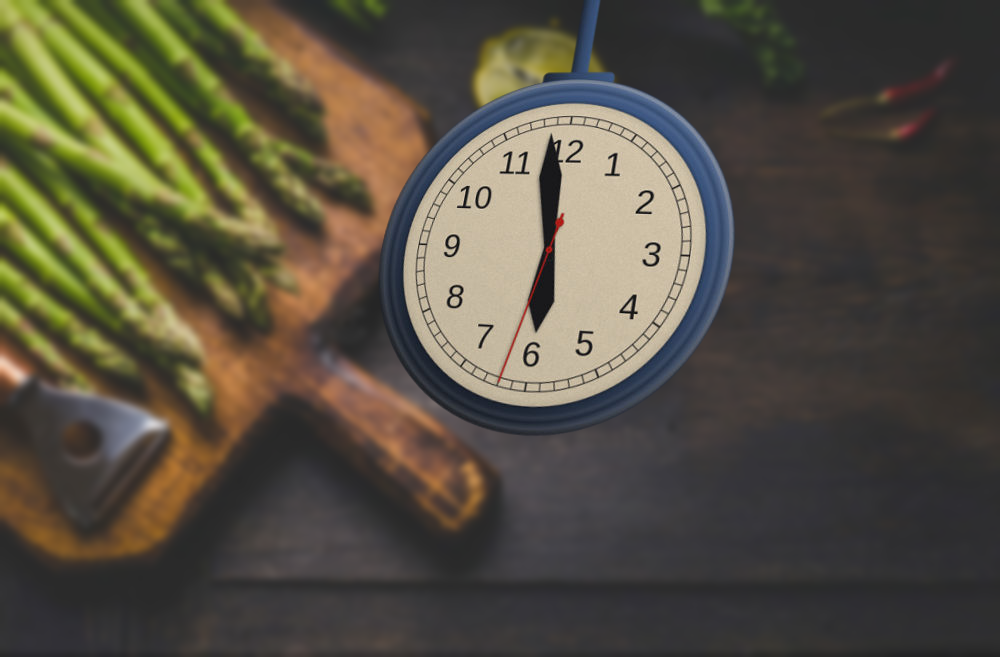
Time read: **5:58:32**
